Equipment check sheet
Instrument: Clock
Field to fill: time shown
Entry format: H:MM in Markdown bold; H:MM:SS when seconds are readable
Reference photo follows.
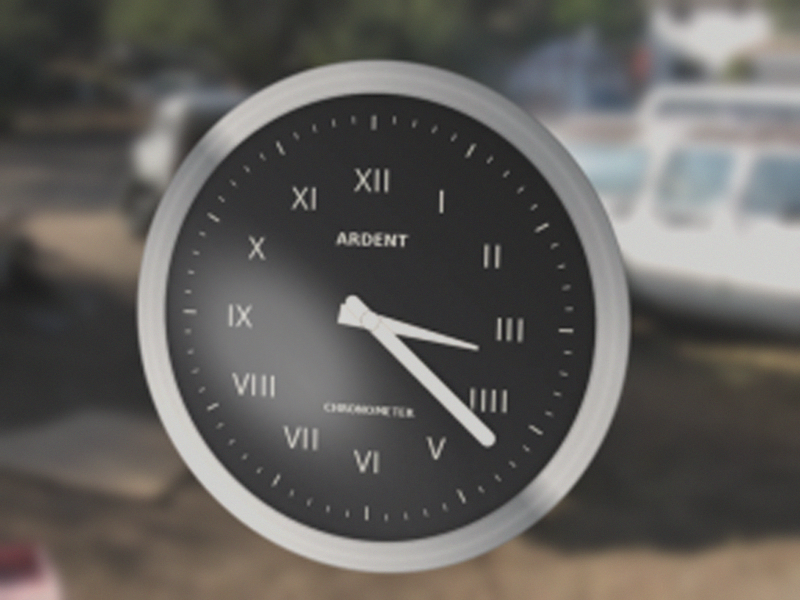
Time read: **3:22**
